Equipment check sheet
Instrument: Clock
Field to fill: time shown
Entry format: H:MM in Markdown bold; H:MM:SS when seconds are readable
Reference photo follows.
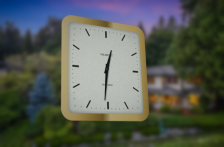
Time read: **12:31**
